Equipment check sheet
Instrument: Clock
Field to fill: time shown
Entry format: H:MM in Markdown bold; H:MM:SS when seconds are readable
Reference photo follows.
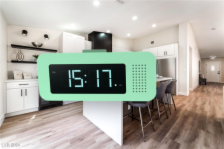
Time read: **15:17**
